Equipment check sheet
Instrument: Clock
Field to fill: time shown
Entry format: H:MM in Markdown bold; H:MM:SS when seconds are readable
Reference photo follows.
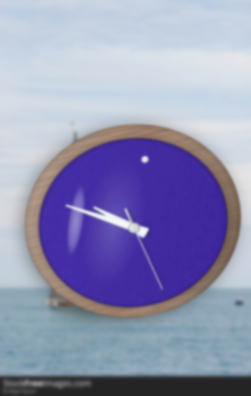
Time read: **9:47:25**
